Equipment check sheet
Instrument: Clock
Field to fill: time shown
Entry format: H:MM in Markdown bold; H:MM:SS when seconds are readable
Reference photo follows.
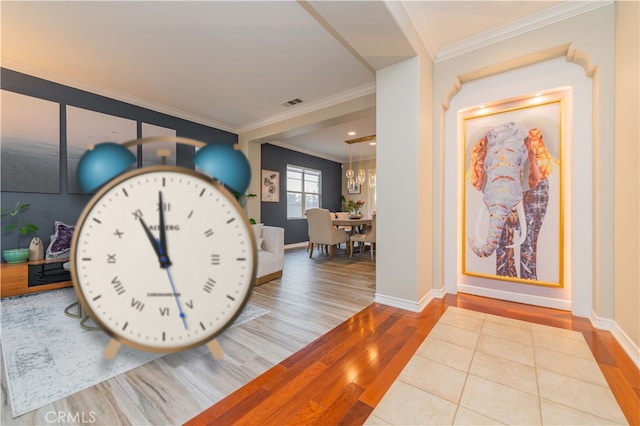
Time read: **10:59:27**
